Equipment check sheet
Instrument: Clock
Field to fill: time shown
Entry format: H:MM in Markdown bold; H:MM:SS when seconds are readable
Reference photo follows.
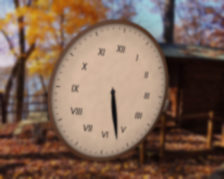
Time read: **5:27**
